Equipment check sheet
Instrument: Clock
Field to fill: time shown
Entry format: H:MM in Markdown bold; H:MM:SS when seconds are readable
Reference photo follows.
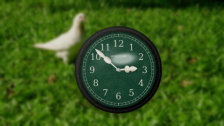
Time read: **2:52**
